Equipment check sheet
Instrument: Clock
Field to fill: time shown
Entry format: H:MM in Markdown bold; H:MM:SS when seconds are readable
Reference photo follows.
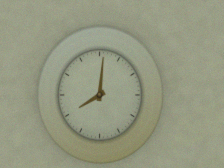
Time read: **8:01**
